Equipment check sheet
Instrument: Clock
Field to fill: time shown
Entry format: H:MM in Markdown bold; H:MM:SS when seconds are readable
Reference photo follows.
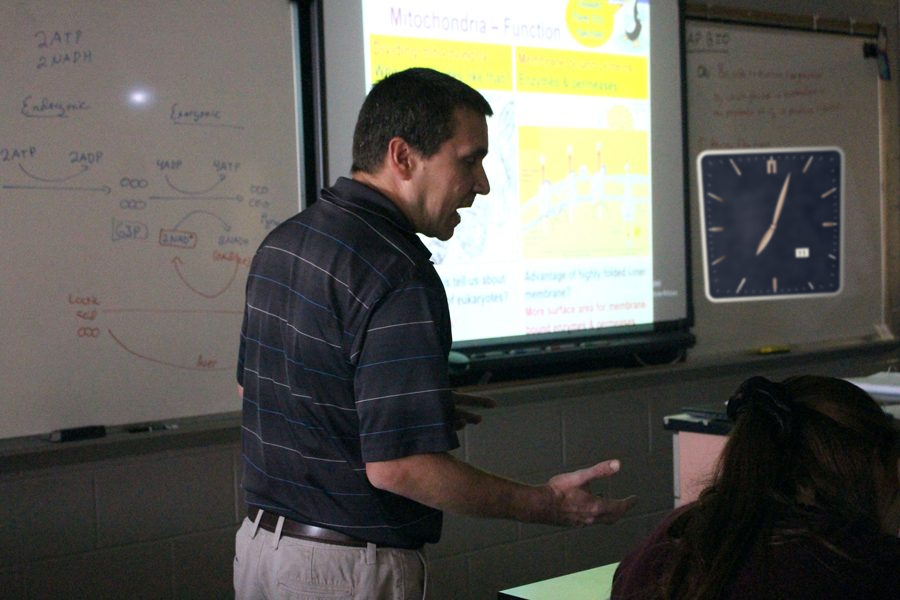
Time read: **7:03**
